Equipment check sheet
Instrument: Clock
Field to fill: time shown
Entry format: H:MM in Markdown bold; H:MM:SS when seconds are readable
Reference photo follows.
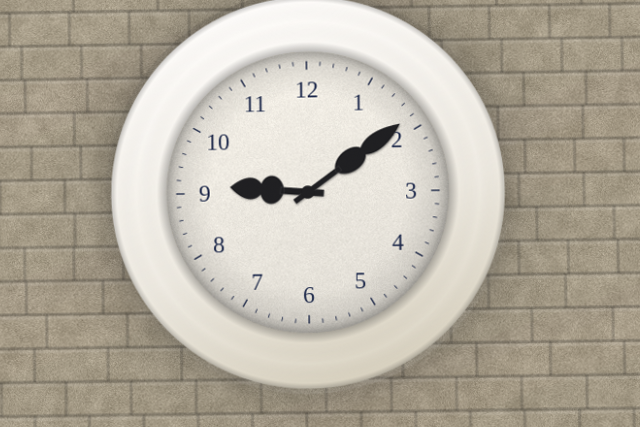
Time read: **9:09**
